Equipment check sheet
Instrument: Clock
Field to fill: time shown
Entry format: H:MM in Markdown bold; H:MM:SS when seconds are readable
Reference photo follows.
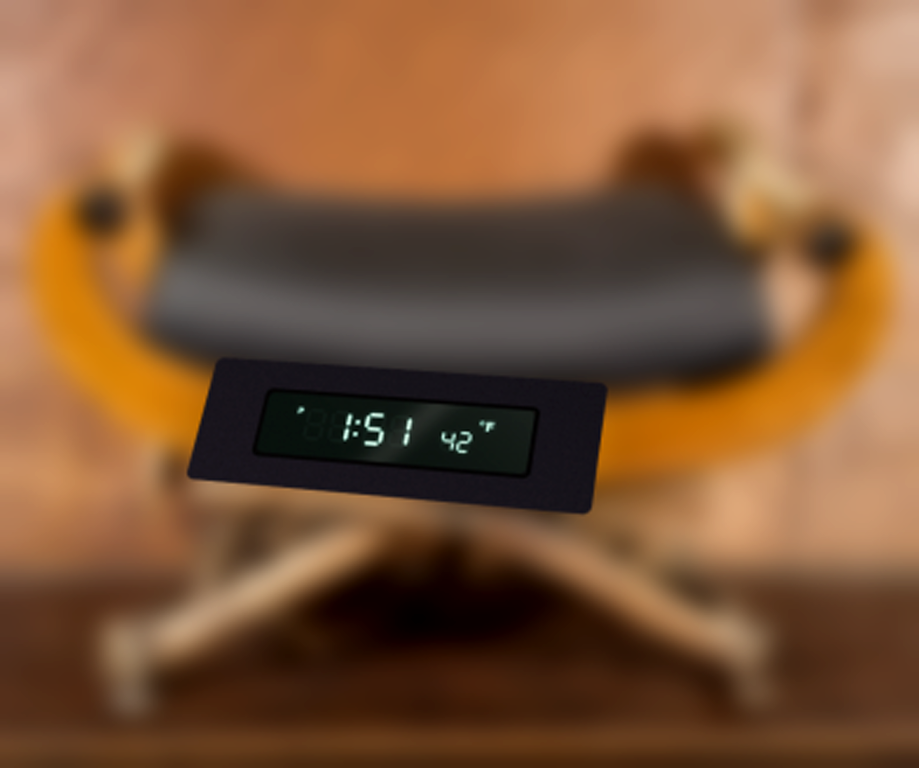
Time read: **1:51**
